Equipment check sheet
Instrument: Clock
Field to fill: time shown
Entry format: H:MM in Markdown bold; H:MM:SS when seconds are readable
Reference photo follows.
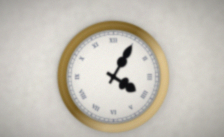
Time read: **4:05**
